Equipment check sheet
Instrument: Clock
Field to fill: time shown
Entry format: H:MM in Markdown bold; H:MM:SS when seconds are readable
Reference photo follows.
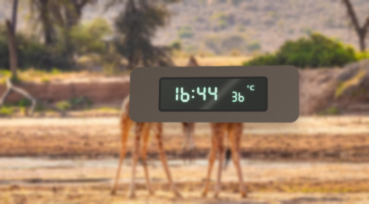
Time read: **16:44**
